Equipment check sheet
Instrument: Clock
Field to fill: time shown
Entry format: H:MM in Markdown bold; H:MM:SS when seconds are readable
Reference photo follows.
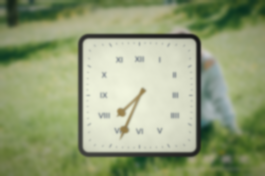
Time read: **7:34**
